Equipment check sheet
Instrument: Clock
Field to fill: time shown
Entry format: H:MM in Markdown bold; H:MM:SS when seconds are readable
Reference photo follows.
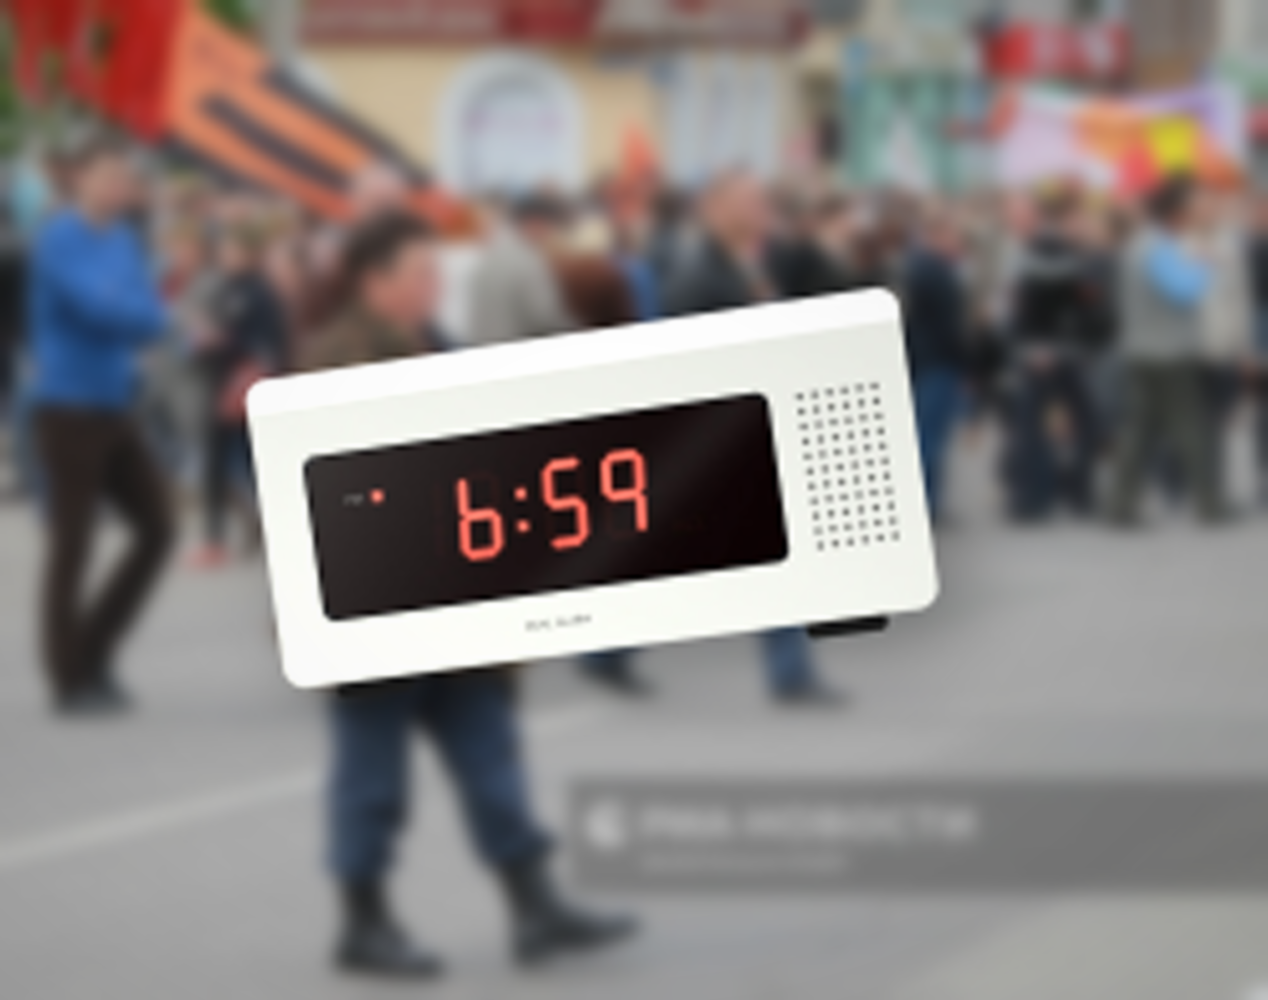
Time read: **6:59**
